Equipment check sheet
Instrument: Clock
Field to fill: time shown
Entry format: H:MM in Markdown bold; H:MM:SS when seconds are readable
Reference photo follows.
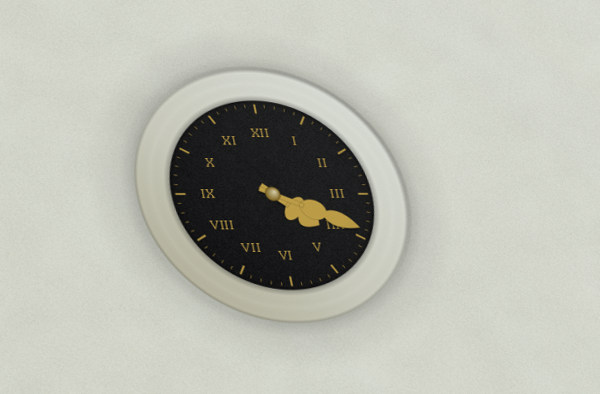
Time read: **4:19**
